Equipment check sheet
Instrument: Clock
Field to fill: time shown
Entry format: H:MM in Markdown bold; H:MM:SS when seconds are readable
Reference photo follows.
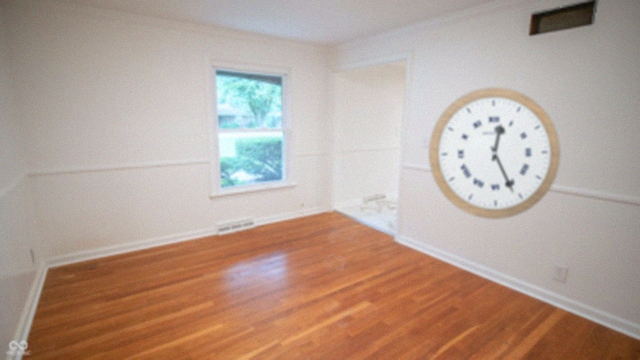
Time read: **12:26**
